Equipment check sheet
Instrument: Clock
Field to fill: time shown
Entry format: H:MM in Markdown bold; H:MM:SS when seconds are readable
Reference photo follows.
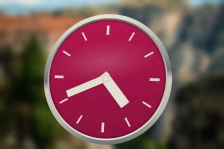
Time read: **4:41**
